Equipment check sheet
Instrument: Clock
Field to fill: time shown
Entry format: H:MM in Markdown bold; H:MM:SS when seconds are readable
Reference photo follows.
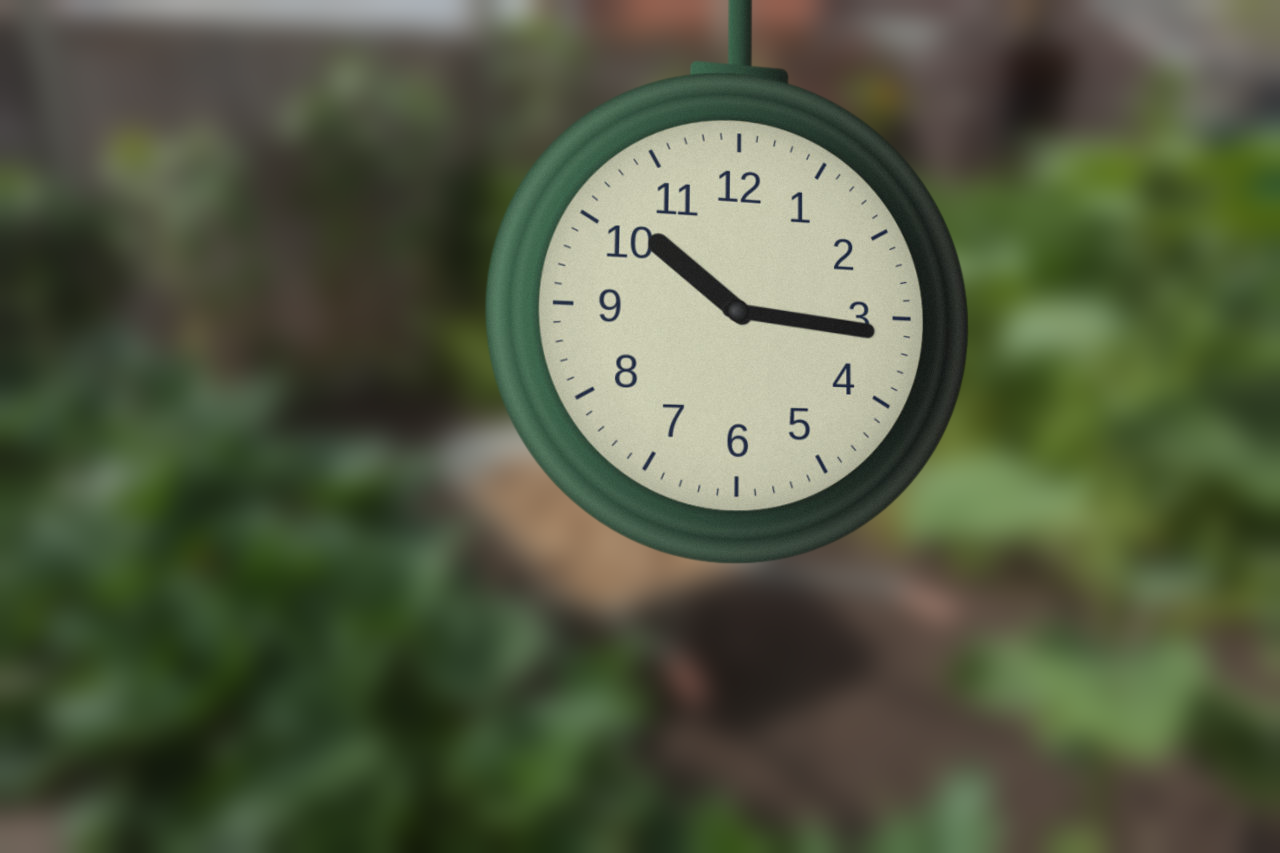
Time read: **10:16**
